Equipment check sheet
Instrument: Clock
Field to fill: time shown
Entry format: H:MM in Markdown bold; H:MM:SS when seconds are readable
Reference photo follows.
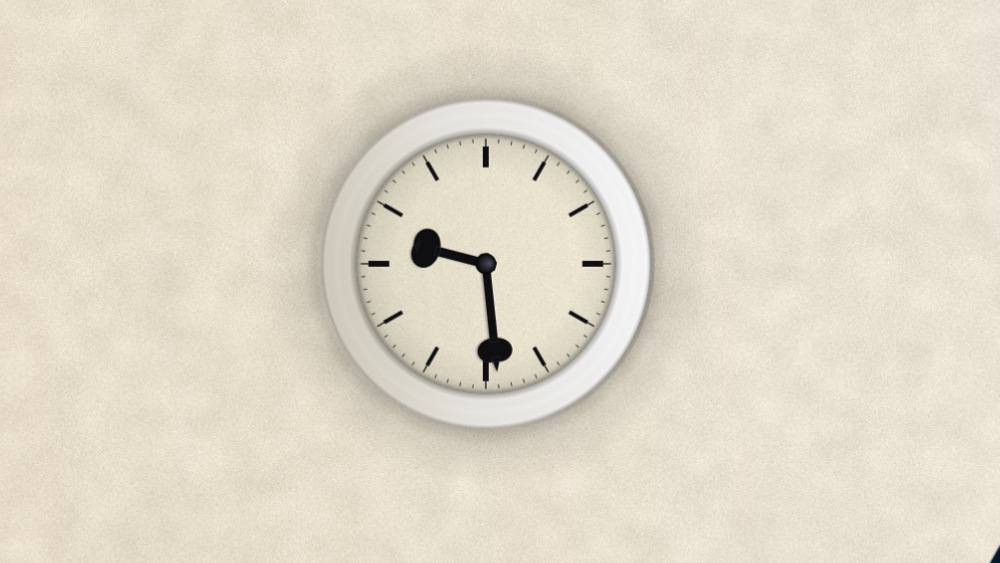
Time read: **9:29**
